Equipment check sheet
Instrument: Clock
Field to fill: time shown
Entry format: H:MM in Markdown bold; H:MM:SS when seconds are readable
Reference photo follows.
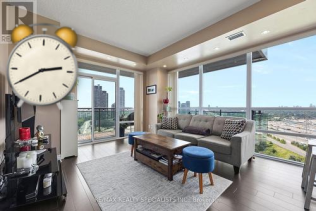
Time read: **2:40**
